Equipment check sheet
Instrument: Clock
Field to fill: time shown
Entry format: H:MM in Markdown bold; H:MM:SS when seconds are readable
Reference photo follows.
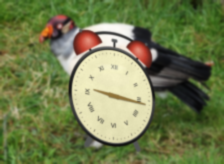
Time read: **9:16**
